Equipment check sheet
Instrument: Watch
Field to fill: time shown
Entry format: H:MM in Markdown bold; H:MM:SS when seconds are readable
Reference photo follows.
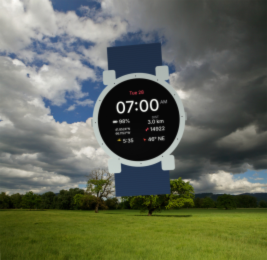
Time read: **7:00**
